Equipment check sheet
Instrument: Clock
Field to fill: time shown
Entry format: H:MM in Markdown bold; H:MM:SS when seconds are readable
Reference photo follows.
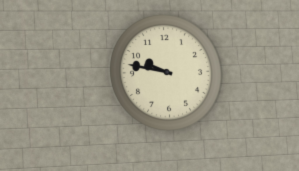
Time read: **9:47**
